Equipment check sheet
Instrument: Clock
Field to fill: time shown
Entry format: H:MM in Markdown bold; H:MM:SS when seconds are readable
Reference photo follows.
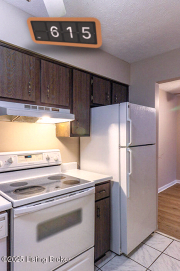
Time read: **6:15**
